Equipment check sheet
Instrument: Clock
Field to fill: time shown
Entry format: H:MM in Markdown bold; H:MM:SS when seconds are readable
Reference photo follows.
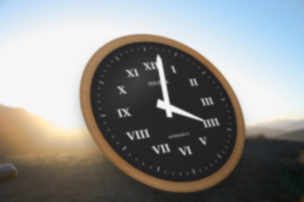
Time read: **4:02**
